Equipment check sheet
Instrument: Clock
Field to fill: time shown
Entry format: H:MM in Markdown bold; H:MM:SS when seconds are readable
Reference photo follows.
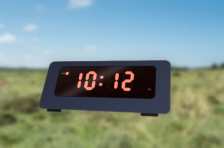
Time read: **10:12**
